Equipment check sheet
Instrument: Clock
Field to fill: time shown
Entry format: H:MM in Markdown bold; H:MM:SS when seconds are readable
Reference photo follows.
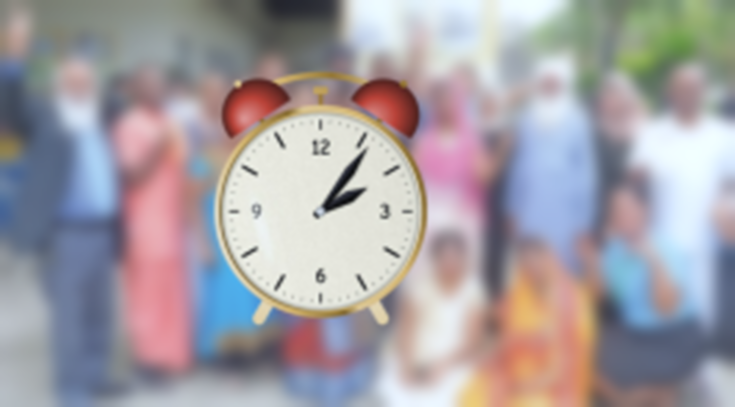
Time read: **2:06**
